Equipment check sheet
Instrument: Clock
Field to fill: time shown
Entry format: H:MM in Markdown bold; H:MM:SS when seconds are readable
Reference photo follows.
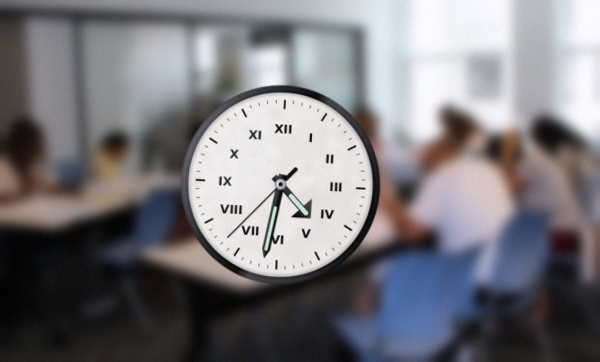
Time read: **4:31:37**
